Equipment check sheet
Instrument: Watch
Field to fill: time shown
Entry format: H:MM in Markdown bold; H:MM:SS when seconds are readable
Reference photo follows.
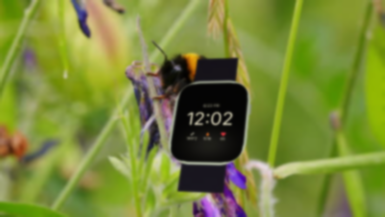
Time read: **12:02**
